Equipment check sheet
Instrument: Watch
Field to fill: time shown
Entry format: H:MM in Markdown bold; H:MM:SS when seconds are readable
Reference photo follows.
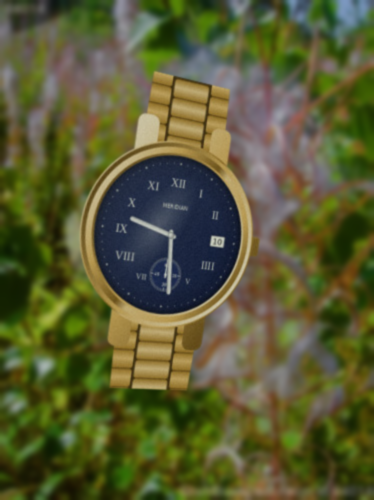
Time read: **9:29**
